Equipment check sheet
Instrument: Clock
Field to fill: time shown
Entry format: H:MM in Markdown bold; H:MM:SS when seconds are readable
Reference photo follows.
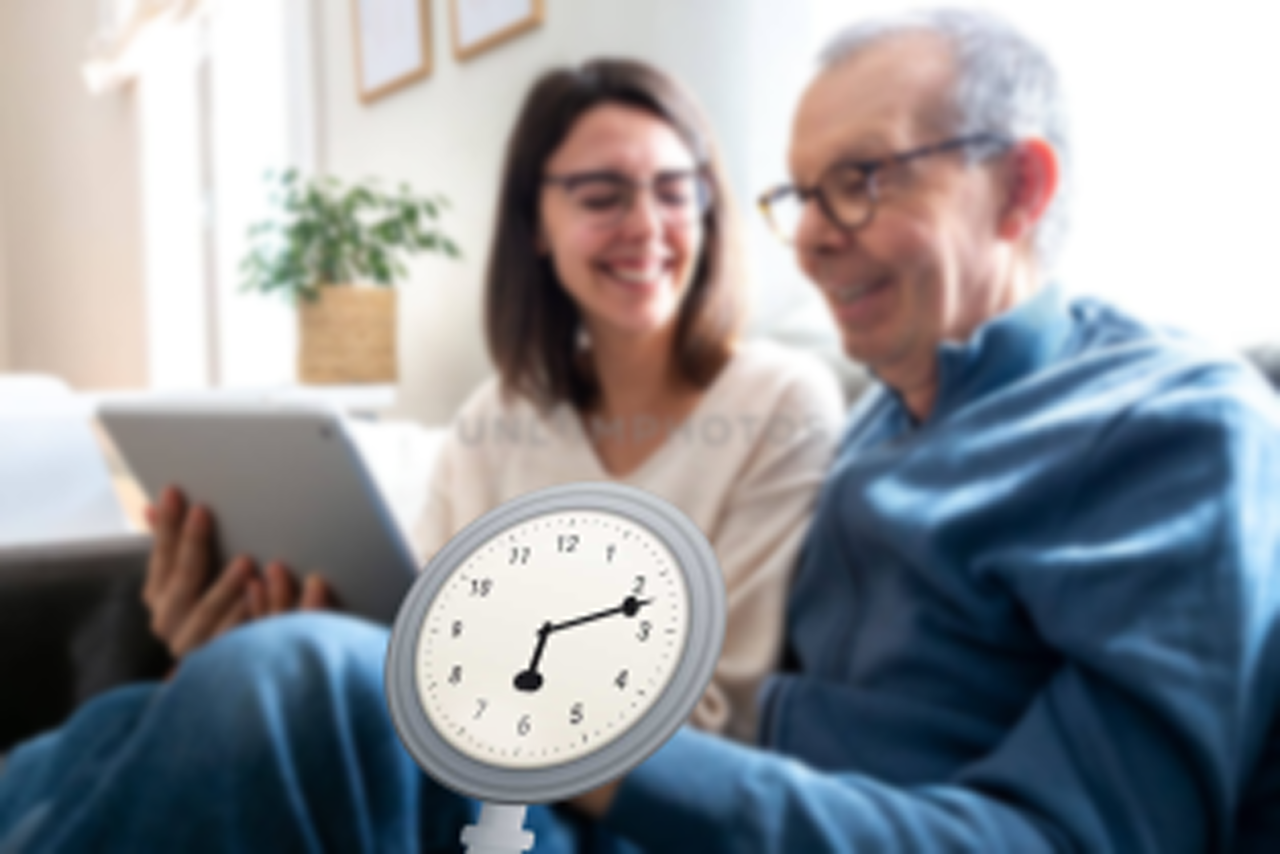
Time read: **6:12**
